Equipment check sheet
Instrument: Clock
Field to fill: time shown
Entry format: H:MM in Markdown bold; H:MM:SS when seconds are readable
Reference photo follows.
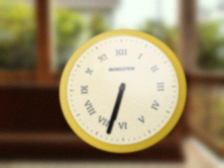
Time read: **6:33**
